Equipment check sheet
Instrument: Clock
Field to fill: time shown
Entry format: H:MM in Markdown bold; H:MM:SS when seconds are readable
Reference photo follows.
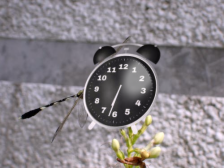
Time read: **6:32**
